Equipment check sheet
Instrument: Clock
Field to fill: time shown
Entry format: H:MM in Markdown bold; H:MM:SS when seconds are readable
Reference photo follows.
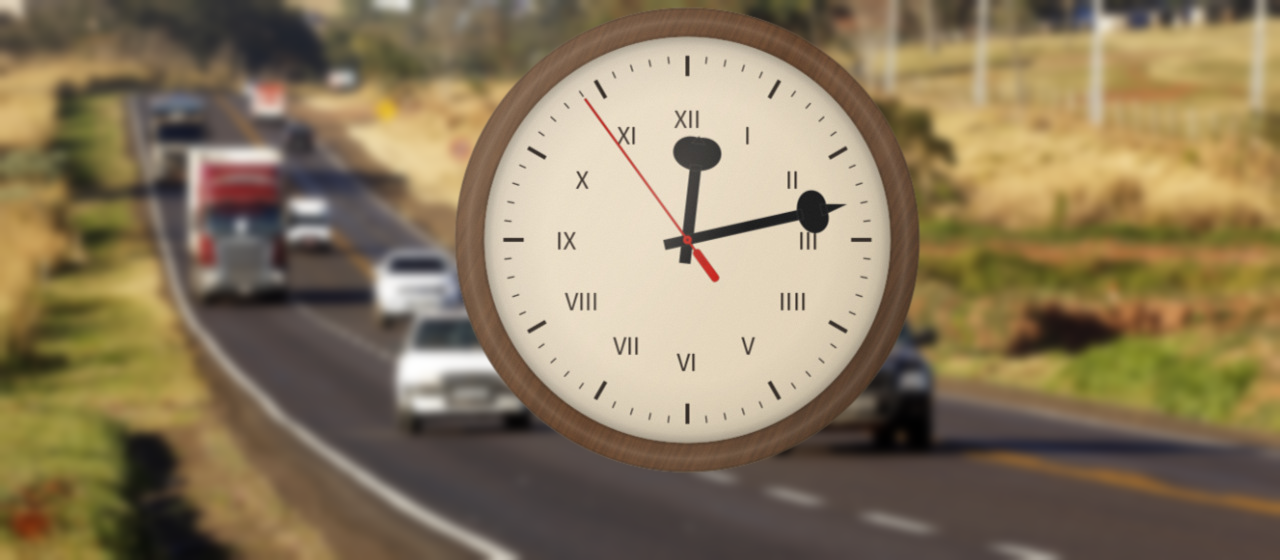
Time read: **12:12:54**
